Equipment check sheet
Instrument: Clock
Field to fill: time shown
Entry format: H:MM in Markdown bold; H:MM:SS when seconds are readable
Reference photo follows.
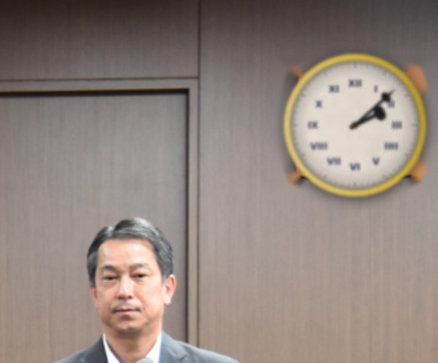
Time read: **2:08**
